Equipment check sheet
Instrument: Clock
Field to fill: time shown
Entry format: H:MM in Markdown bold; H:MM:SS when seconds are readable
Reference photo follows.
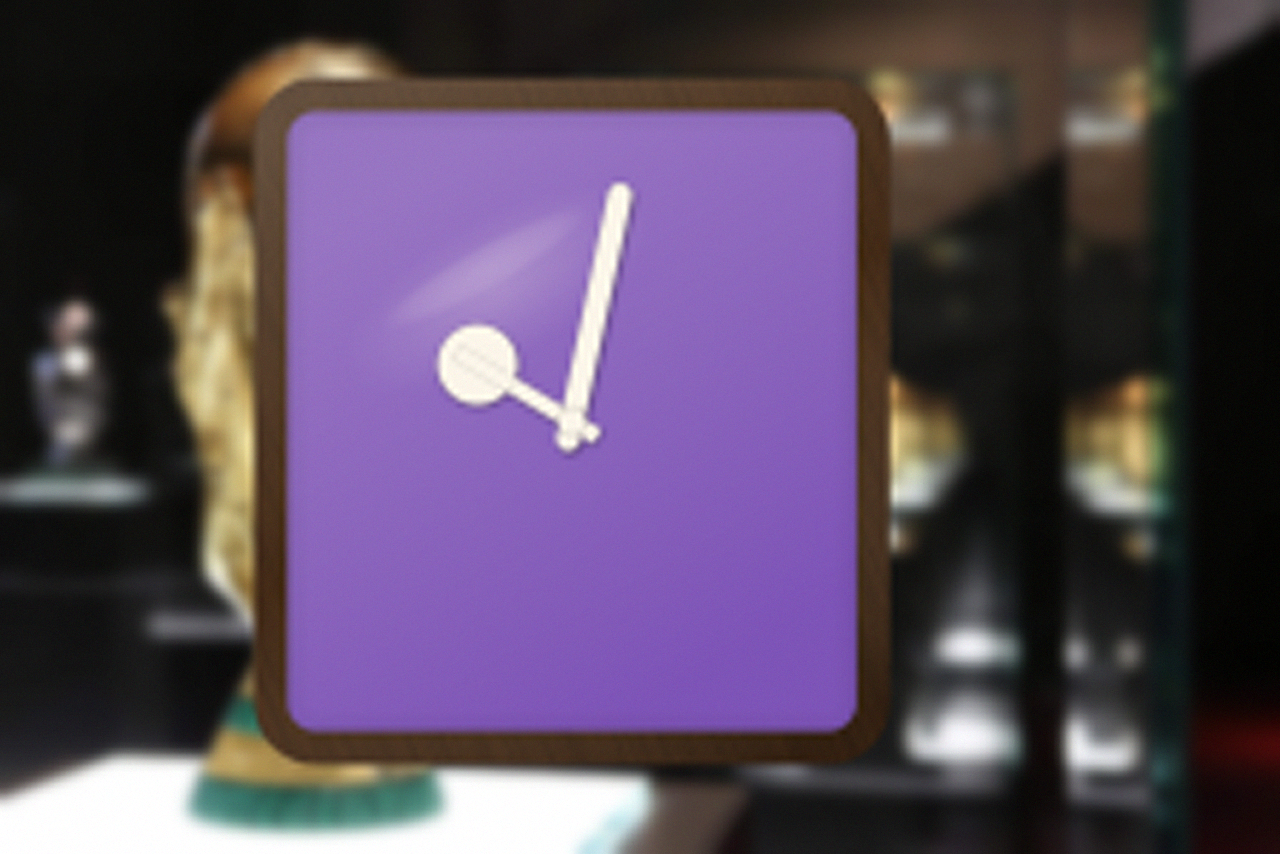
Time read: **10:02**
